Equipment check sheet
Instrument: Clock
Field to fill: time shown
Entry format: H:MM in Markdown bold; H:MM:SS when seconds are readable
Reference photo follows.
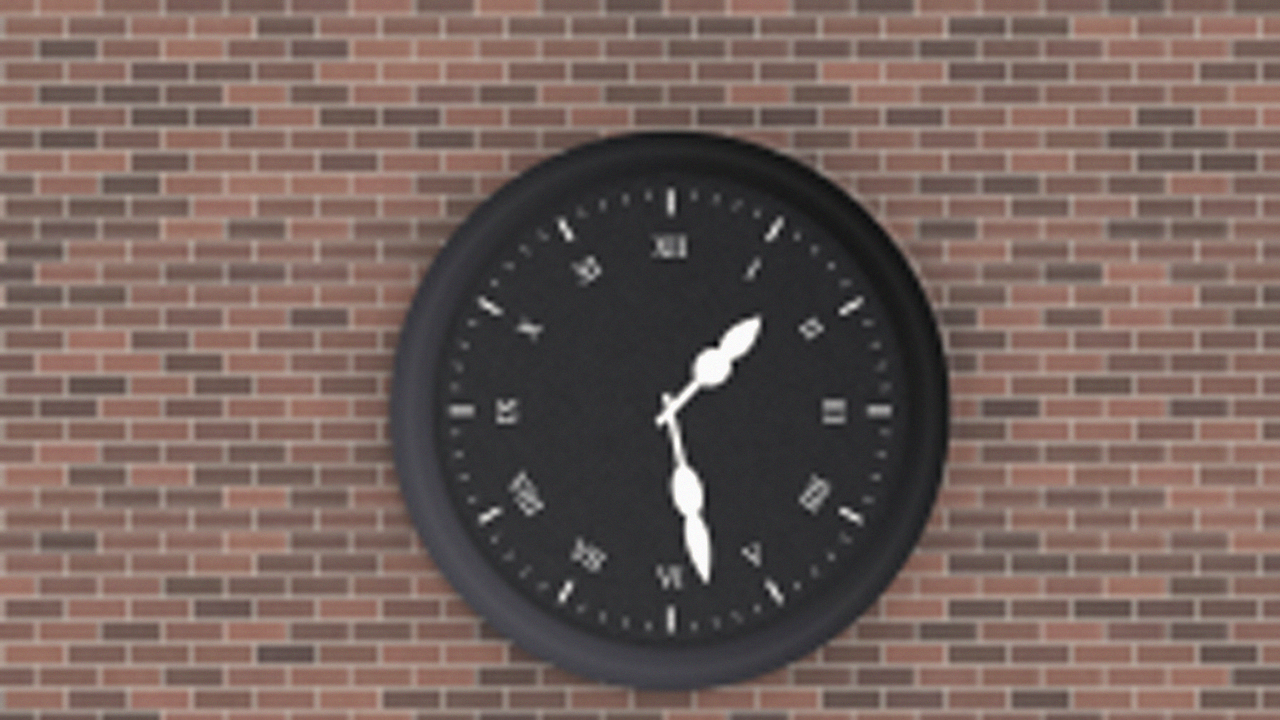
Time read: **1:28**
